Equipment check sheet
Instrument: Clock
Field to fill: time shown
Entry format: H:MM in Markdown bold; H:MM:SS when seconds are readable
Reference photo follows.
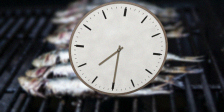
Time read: **7:30**
